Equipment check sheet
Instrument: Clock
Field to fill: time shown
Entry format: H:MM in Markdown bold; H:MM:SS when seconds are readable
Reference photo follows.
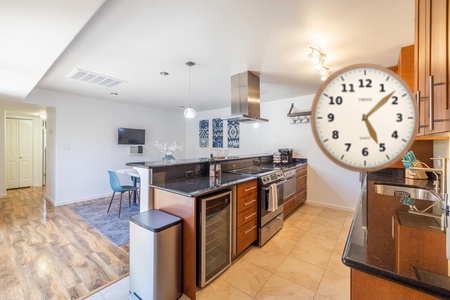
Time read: **5:08**
